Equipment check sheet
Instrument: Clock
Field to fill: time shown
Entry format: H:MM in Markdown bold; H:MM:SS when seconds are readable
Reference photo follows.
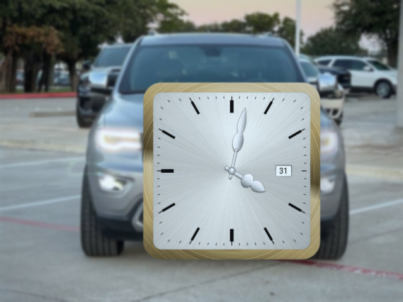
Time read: **4:02**
